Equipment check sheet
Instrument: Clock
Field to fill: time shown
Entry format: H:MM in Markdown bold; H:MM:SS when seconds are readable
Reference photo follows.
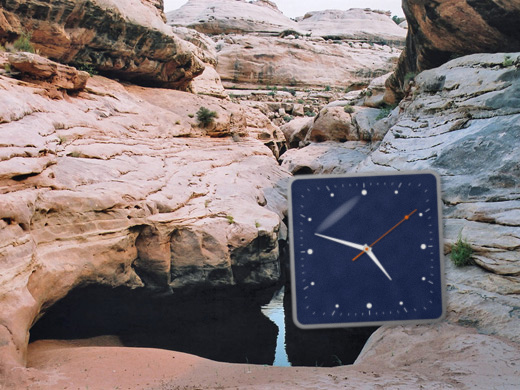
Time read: **4:48:09**
